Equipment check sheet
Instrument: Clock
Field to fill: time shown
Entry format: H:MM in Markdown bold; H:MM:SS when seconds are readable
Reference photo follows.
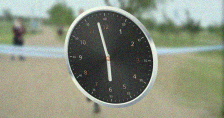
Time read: **5:58**
